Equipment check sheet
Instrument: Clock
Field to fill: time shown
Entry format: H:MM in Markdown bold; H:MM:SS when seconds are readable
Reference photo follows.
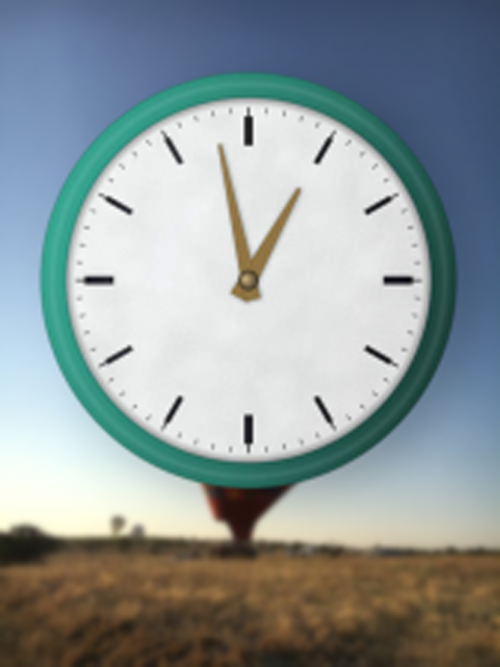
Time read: **12:58**
